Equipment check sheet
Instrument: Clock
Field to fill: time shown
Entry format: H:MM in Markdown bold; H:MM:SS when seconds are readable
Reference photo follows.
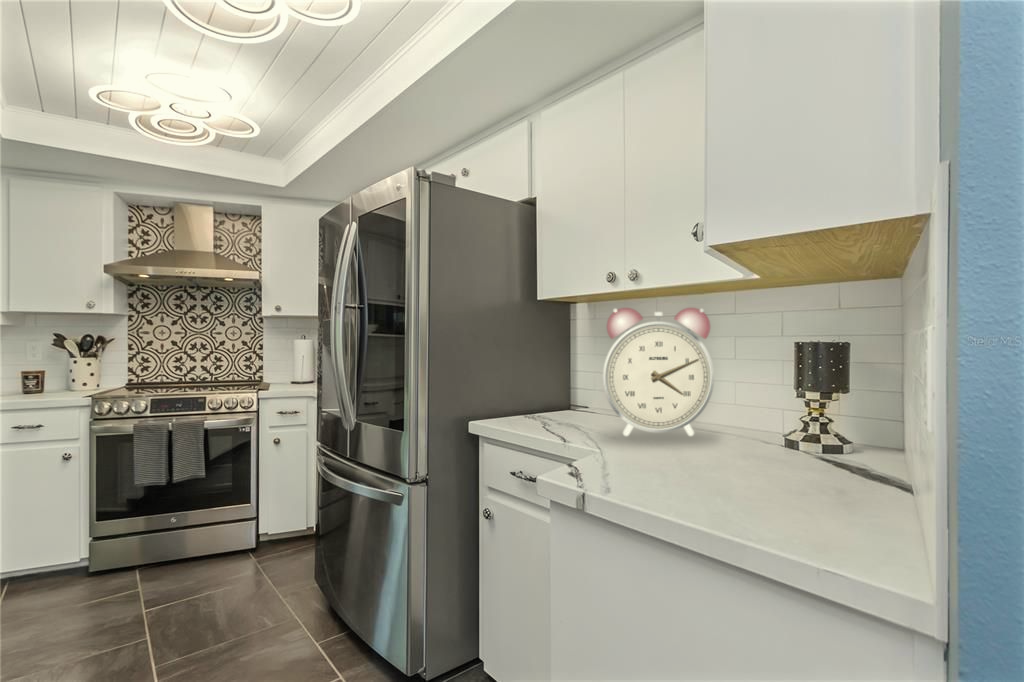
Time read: **4:11**
